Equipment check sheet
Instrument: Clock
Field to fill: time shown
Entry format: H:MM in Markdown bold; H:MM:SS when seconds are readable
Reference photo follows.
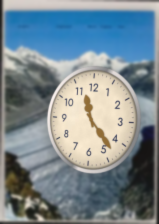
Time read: **11:23**
